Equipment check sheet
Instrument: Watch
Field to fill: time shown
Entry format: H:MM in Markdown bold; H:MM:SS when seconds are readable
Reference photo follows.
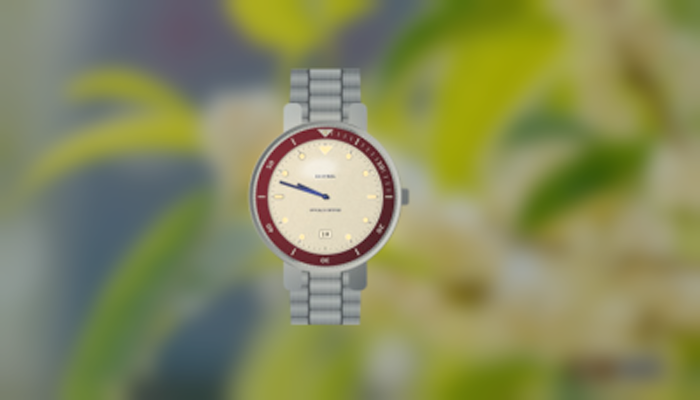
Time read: **9:48**
